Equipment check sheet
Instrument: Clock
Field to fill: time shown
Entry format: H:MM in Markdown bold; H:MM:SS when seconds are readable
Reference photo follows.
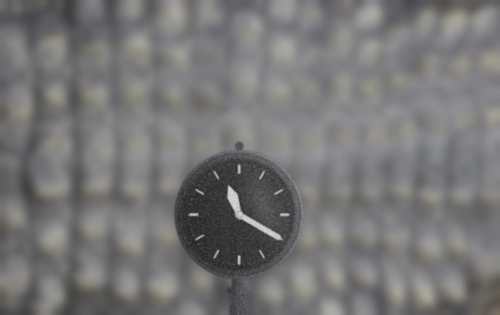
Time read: **11:20**
